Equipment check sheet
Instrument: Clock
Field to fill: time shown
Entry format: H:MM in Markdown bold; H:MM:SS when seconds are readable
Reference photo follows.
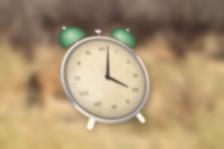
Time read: **4:02**
